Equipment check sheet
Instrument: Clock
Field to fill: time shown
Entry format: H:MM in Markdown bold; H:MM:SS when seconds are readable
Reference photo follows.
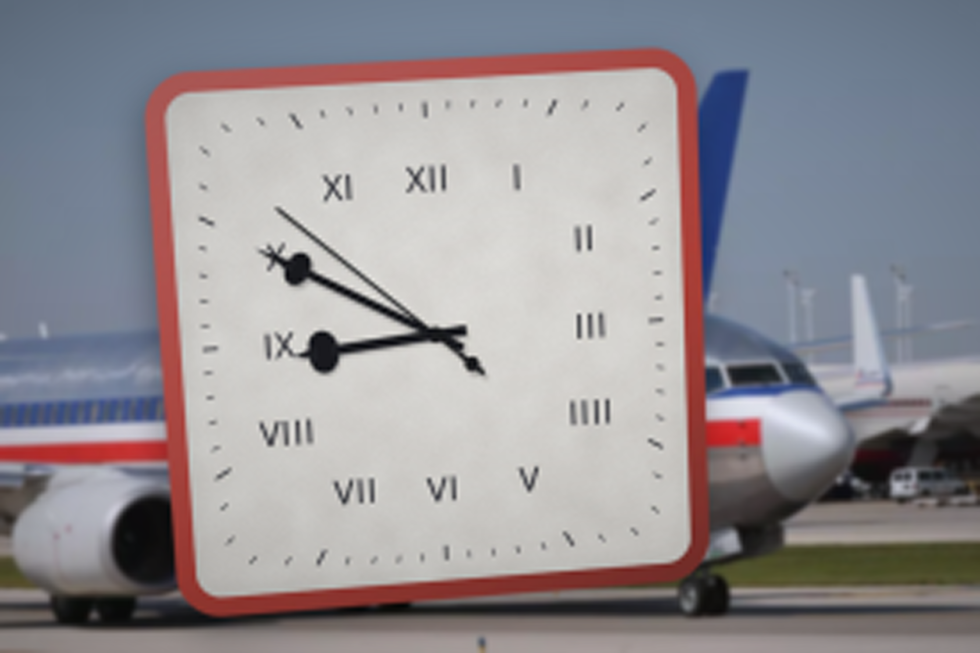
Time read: **8:49:52**
